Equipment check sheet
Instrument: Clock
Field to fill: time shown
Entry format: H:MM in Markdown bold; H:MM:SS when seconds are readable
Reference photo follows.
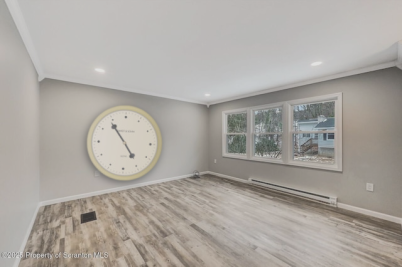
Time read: **4:54**
